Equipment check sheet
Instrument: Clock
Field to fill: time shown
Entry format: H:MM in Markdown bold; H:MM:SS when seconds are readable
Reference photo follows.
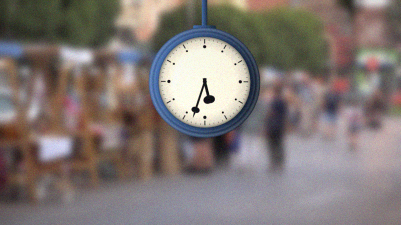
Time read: **5:33**
